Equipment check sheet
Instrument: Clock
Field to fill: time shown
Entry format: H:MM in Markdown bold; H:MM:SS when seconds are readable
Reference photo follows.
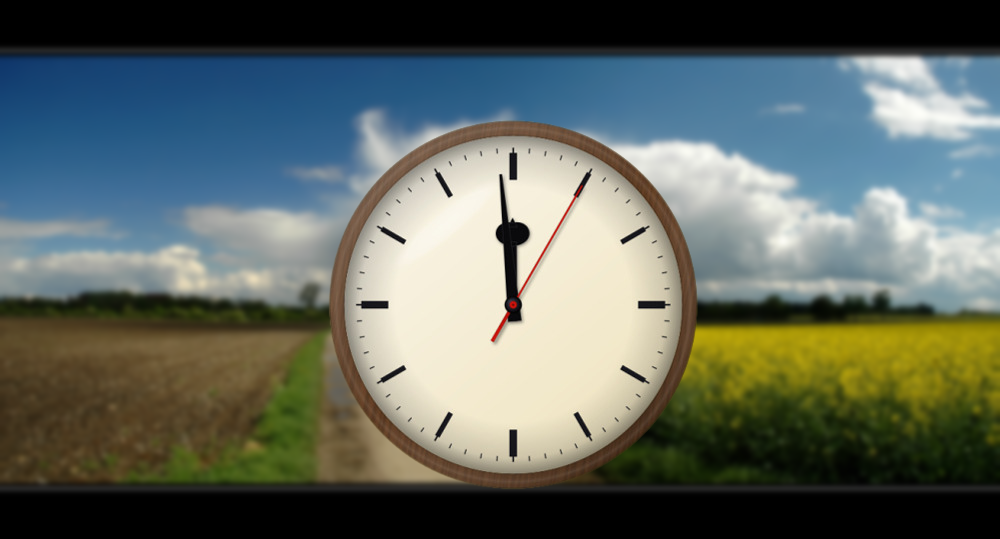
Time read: **11:59:05**
